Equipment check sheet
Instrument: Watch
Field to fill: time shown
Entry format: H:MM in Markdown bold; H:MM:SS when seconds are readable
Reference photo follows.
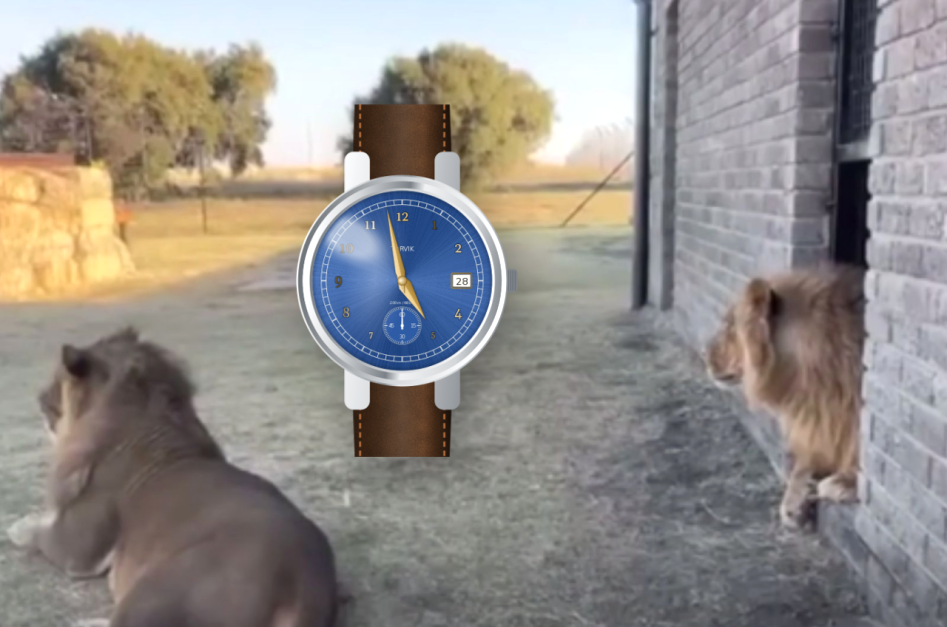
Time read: **4:58**
